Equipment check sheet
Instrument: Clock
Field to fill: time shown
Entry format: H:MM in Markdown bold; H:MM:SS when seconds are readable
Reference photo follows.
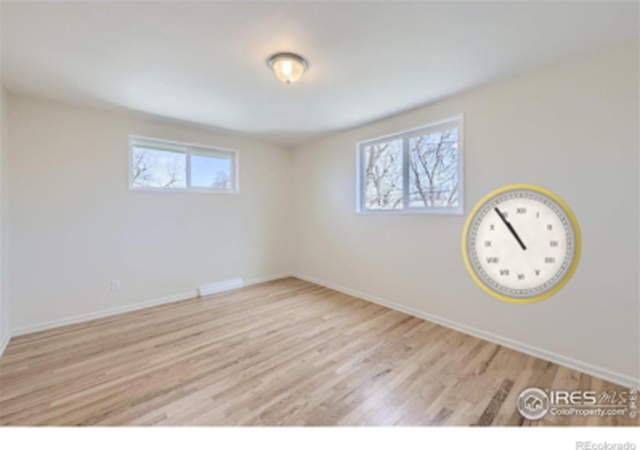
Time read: **10:54**
